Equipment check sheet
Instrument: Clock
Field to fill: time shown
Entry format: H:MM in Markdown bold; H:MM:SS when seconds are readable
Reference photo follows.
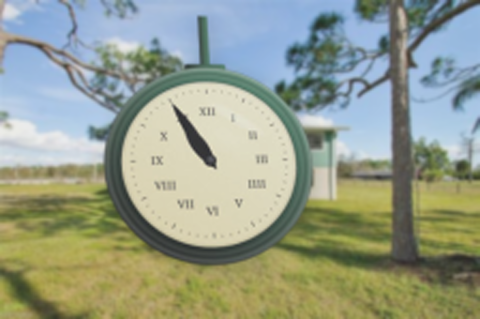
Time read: **10:55**
